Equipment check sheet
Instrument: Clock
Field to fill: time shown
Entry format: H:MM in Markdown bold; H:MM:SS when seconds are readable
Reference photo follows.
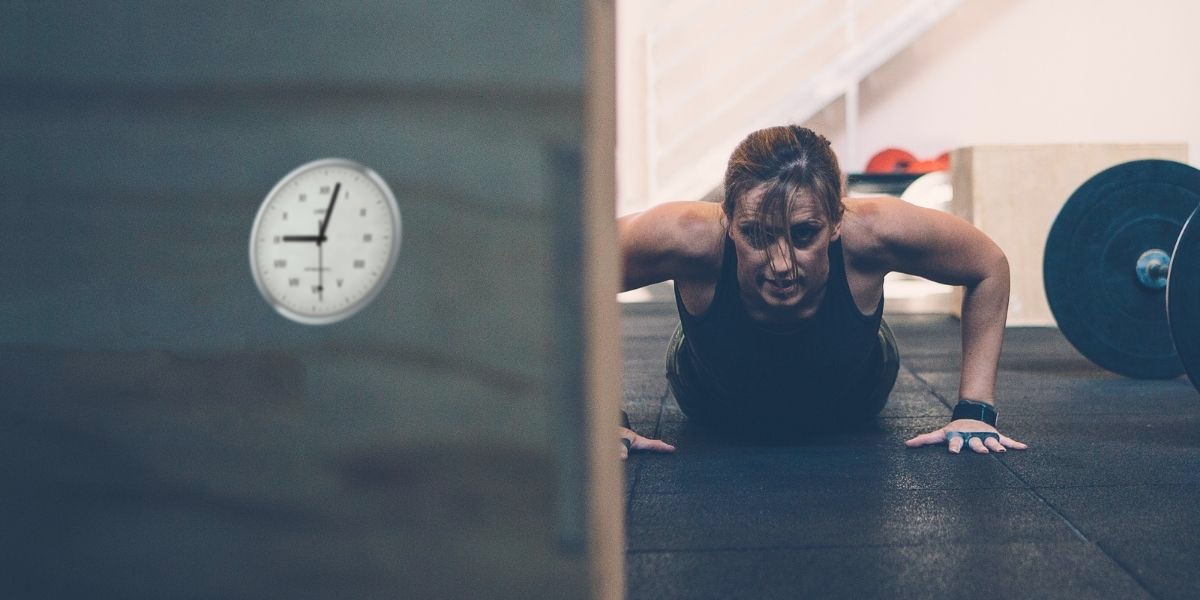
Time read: **9:02:29**
